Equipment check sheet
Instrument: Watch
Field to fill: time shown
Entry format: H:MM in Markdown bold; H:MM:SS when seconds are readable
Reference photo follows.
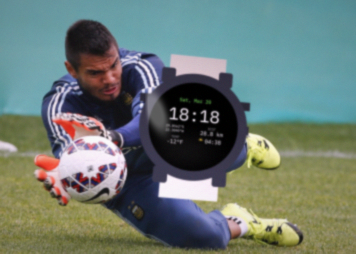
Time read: **18:18**
